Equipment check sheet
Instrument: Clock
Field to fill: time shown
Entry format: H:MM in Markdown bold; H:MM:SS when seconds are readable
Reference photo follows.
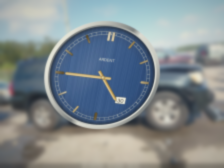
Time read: **4:45**
